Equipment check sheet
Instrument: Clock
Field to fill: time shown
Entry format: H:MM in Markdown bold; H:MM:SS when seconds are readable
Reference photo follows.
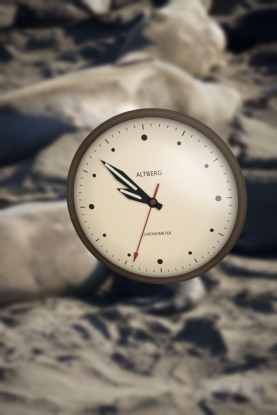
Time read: **9:52:34**
